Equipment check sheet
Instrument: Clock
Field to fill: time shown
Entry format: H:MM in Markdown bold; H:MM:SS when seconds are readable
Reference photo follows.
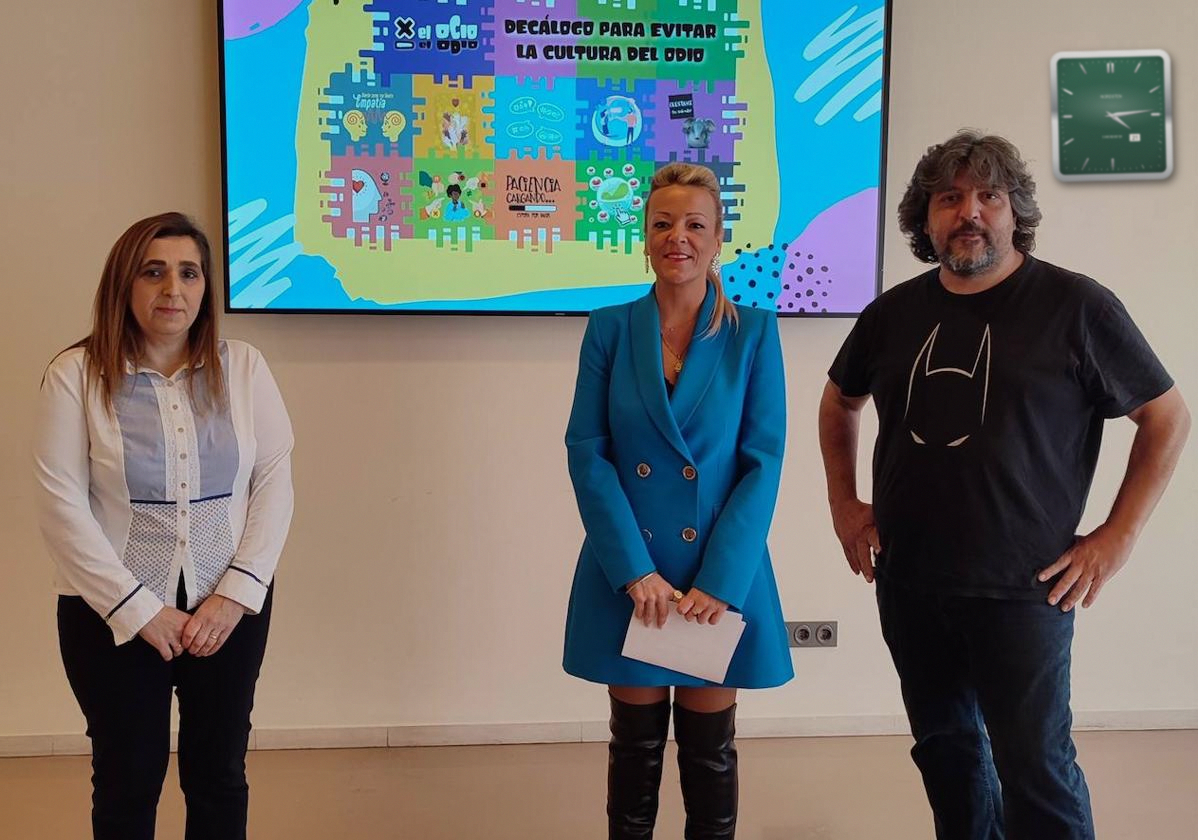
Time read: **4:14**
